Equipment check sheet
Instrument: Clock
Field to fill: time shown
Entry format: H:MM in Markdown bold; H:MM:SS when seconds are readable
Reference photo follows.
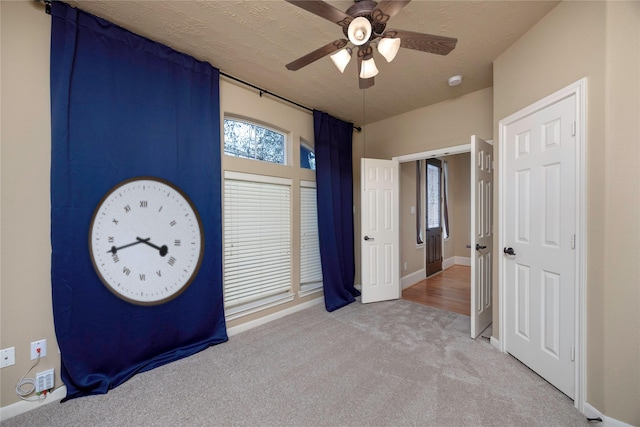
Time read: **3:42**
